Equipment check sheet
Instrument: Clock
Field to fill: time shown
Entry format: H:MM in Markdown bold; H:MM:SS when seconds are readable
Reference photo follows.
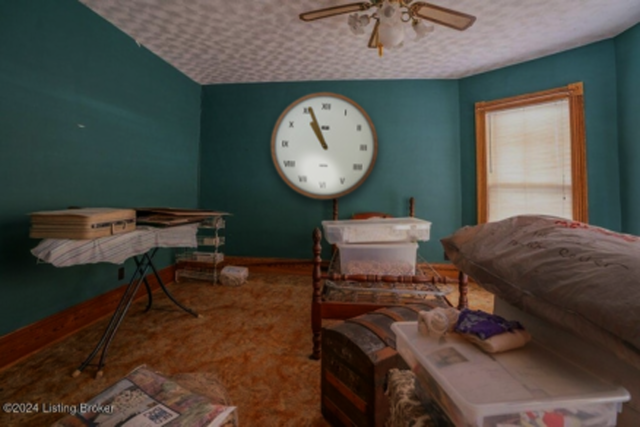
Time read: **10:56**
